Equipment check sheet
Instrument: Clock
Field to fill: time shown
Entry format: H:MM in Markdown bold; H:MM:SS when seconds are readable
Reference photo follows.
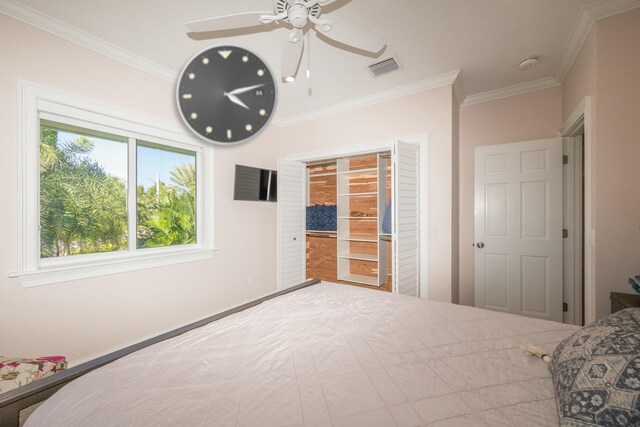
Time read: **4:13**
